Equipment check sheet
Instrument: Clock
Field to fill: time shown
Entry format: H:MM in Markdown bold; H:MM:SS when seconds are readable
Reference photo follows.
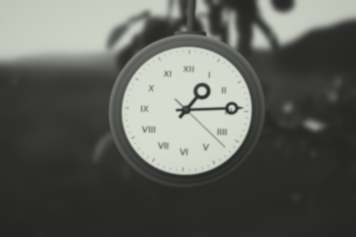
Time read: **1:14:22**
